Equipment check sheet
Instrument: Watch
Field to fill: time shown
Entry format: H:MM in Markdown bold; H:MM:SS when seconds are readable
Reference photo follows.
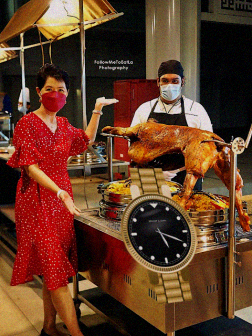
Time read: **5:19**
